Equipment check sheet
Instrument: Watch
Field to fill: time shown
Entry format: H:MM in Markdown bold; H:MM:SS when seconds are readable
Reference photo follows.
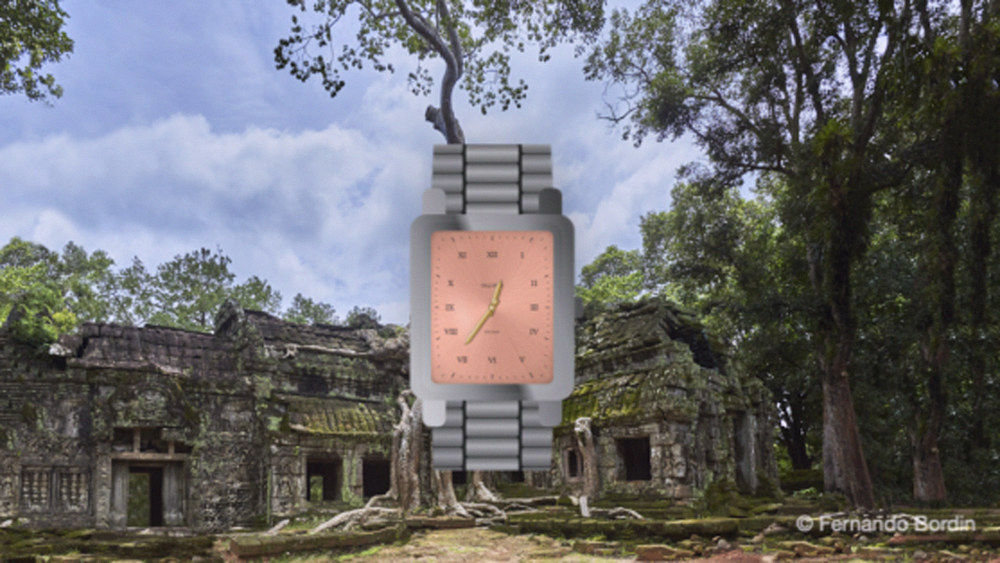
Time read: **12:36**
